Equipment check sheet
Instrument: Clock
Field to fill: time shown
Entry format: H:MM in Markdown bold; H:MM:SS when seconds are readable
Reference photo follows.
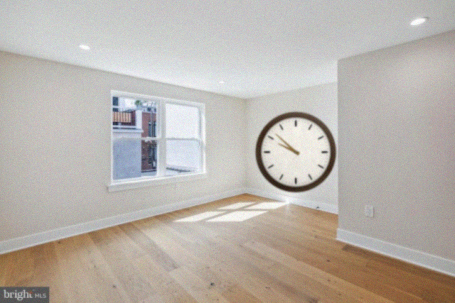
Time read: **9:52**
